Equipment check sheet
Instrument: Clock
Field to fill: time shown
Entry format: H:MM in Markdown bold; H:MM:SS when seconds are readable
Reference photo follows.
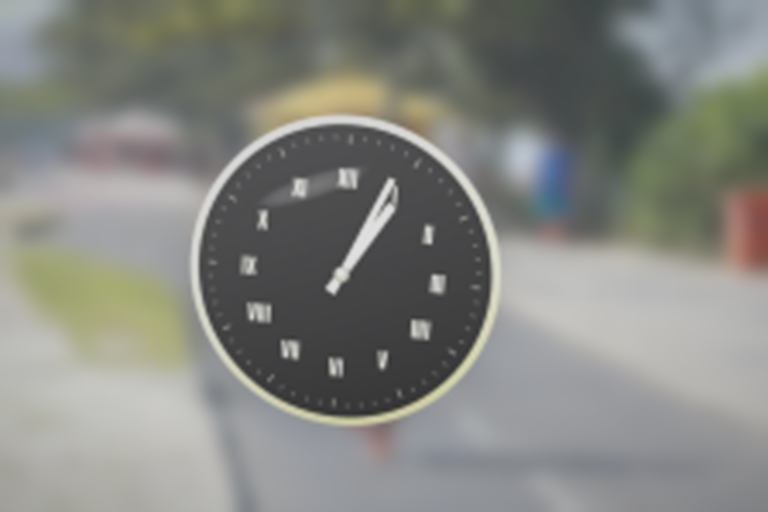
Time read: **1:04**
